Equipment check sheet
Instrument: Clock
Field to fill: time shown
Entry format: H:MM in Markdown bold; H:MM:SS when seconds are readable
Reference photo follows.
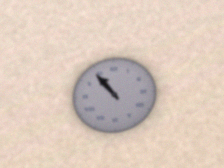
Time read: **10:54**
